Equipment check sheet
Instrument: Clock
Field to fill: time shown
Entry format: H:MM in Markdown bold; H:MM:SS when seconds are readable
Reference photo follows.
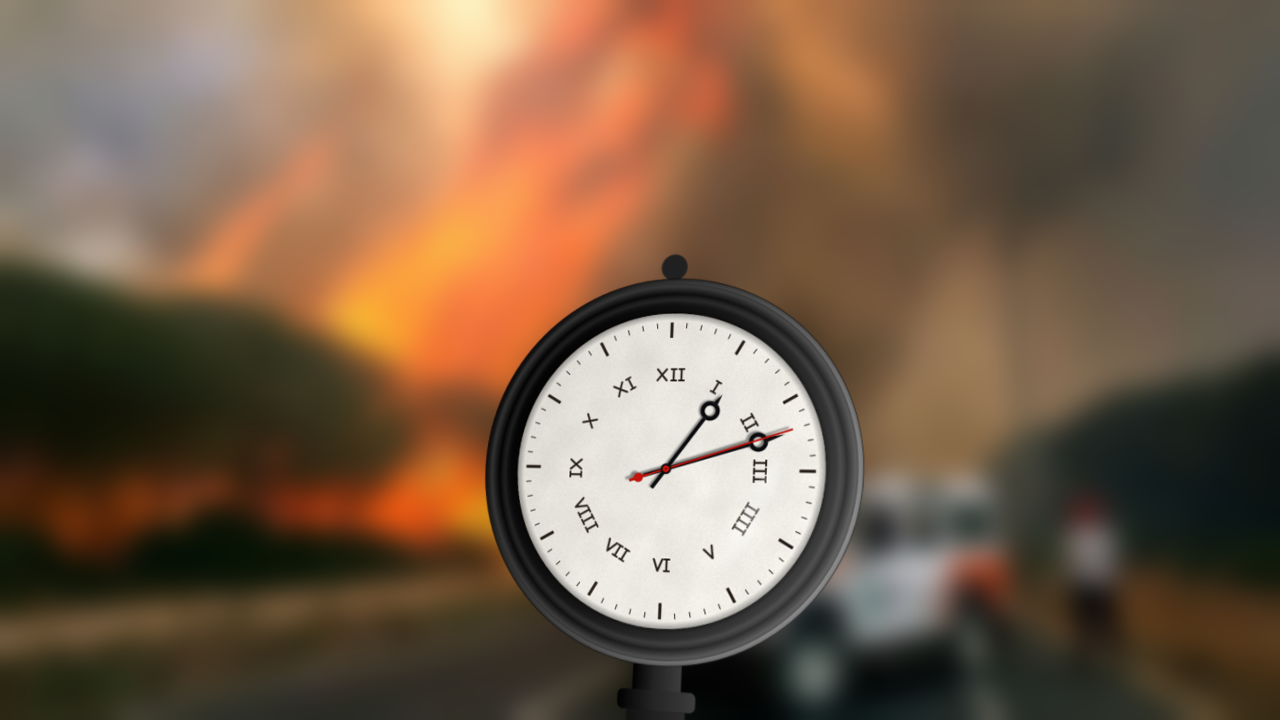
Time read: **1:12:12**
